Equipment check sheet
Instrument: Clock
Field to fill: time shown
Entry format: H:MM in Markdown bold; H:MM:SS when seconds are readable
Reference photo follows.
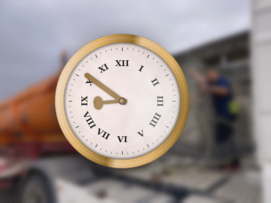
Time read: **8:51**
